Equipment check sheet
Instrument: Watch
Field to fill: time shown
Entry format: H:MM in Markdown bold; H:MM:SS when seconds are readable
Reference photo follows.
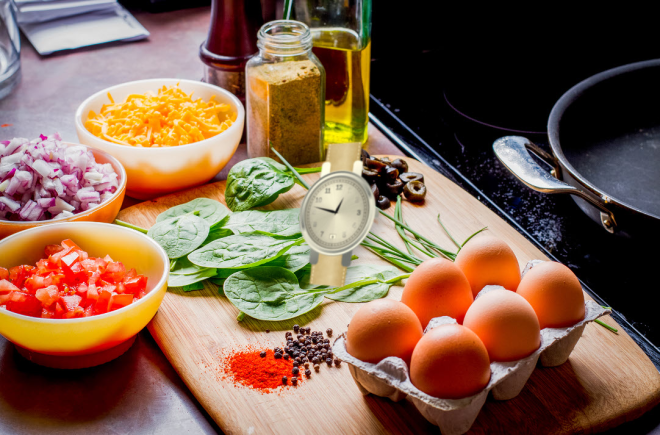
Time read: **12:47**
